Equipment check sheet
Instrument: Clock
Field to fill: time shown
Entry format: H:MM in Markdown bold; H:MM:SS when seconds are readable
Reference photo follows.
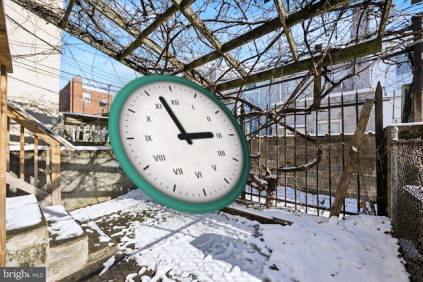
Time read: **2:57**
